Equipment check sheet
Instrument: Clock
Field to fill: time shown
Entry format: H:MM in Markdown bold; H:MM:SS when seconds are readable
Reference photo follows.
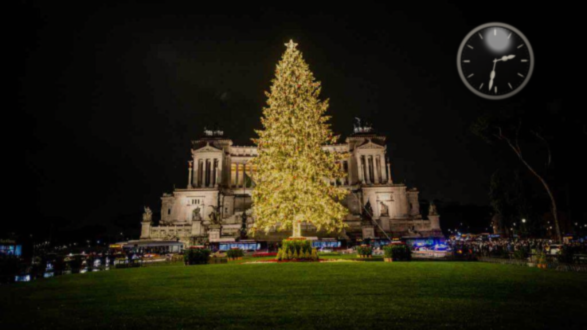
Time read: **2:32**
